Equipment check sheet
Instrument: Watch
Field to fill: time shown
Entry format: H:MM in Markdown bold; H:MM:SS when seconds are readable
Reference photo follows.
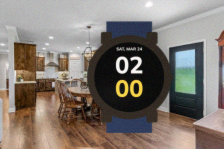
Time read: **2:00**
